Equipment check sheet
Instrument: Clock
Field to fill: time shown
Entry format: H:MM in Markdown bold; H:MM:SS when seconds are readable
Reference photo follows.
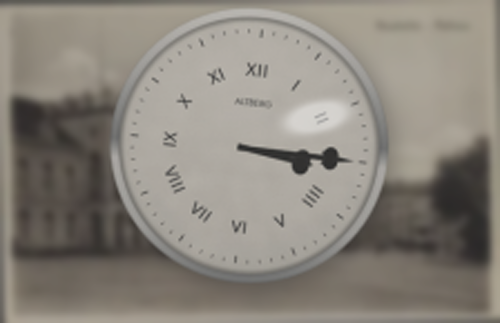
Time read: **3:15**
